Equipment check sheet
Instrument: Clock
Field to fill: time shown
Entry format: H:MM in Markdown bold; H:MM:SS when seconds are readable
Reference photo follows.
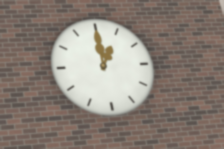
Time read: **1:00**
